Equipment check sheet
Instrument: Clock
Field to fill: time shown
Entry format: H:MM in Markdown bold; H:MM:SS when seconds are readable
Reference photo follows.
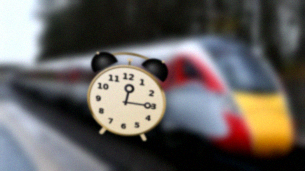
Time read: **12:15**
